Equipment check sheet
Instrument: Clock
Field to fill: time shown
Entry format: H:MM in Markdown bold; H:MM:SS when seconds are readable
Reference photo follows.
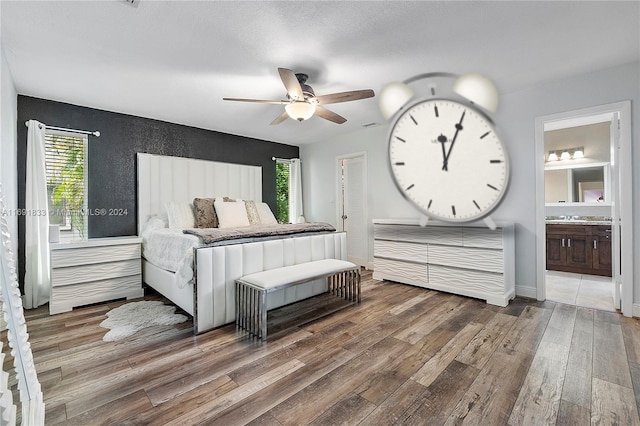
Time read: **12:05**
